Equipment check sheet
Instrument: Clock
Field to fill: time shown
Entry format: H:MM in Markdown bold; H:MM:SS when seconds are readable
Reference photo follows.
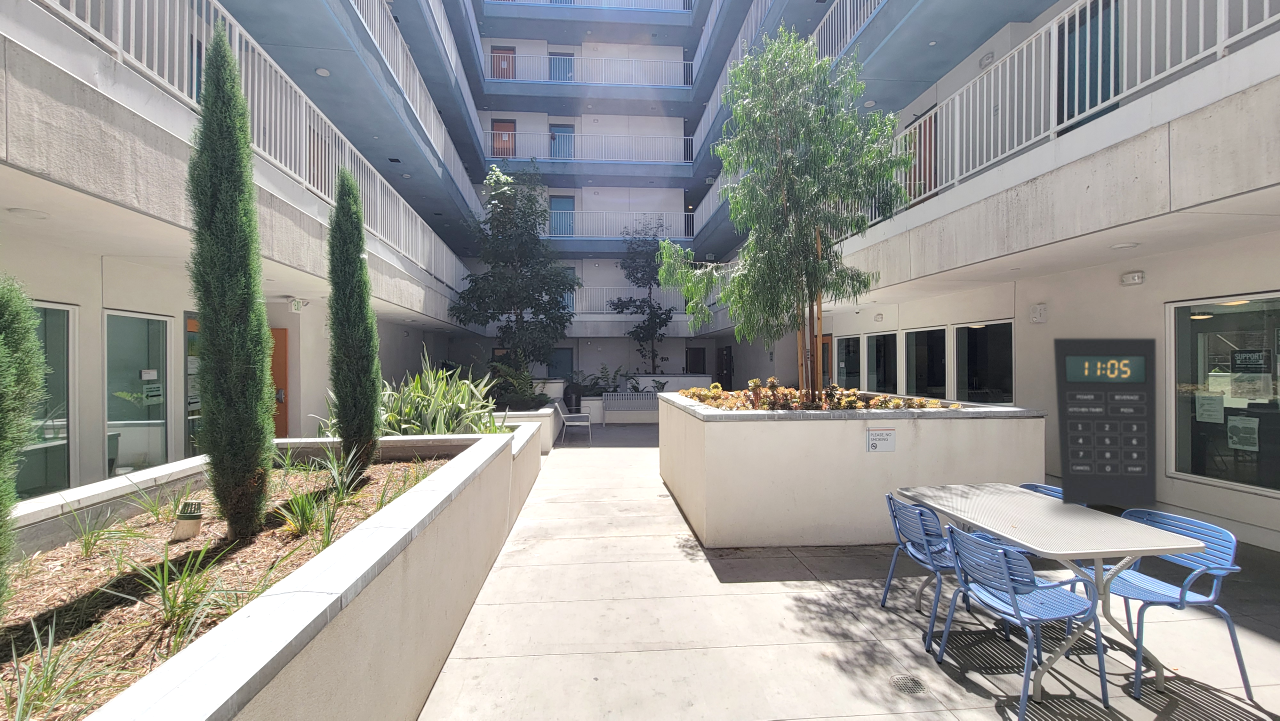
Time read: **11:05**
